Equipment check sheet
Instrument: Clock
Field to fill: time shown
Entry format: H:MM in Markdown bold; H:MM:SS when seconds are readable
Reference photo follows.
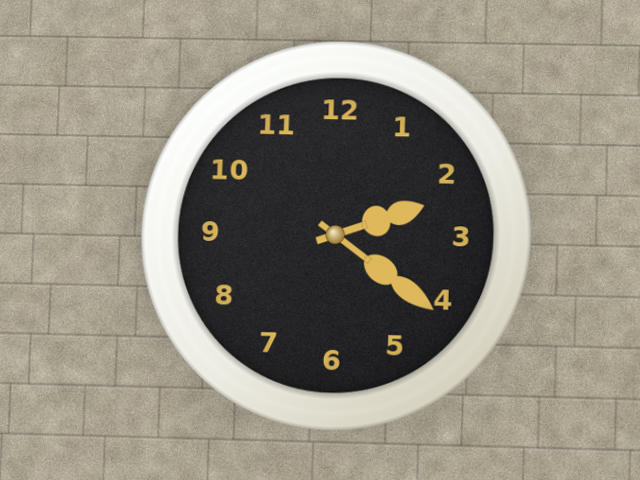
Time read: **2:21**
